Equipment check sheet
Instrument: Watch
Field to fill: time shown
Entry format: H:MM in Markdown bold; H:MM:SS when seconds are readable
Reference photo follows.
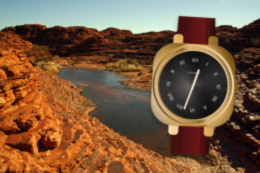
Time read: **12:33**
